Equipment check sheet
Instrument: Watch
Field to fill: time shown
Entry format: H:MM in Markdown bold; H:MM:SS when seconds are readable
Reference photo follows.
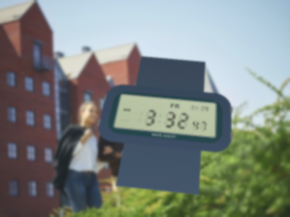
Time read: **3:32:47**
